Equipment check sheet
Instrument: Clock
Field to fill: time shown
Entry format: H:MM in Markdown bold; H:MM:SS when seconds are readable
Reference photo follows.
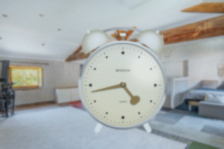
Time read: **4:43**
